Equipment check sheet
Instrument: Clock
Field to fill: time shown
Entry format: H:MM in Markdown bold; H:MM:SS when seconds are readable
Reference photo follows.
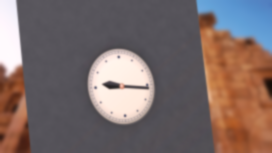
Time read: **9:16**
